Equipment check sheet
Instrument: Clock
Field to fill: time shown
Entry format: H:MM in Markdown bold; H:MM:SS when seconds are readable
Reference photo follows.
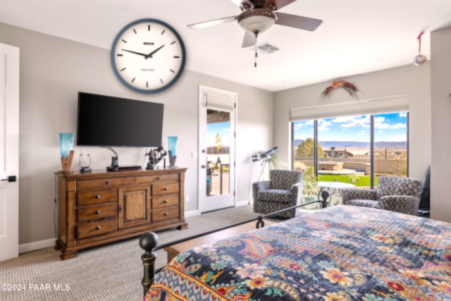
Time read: **1:47**
